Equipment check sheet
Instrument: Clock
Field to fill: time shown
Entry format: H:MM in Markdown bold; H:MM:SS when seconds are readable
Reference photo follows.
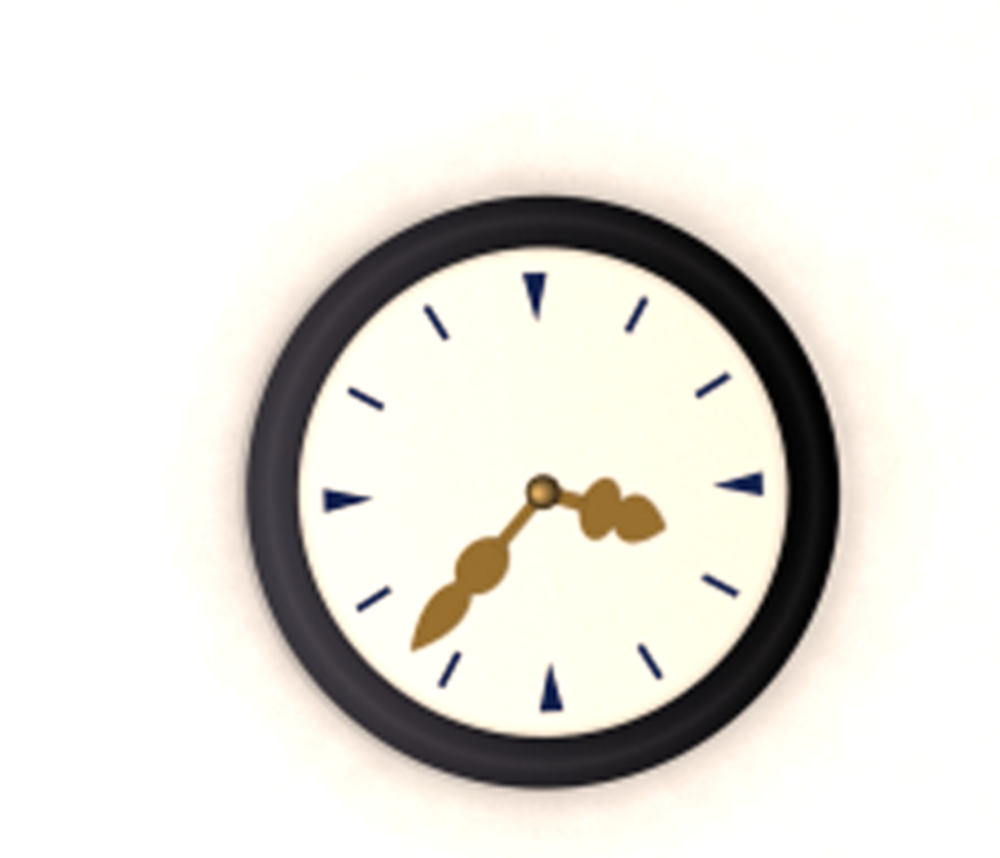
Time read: **3:37**
